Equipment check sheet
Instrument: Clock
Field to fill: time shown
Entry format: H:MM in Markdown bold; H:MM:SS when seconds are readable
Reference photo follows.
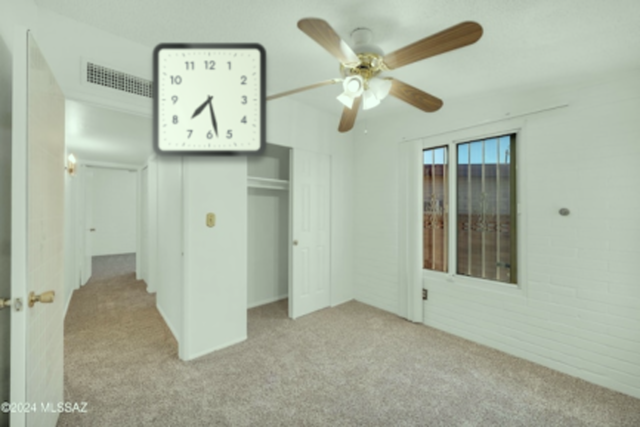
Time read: **7:28**
